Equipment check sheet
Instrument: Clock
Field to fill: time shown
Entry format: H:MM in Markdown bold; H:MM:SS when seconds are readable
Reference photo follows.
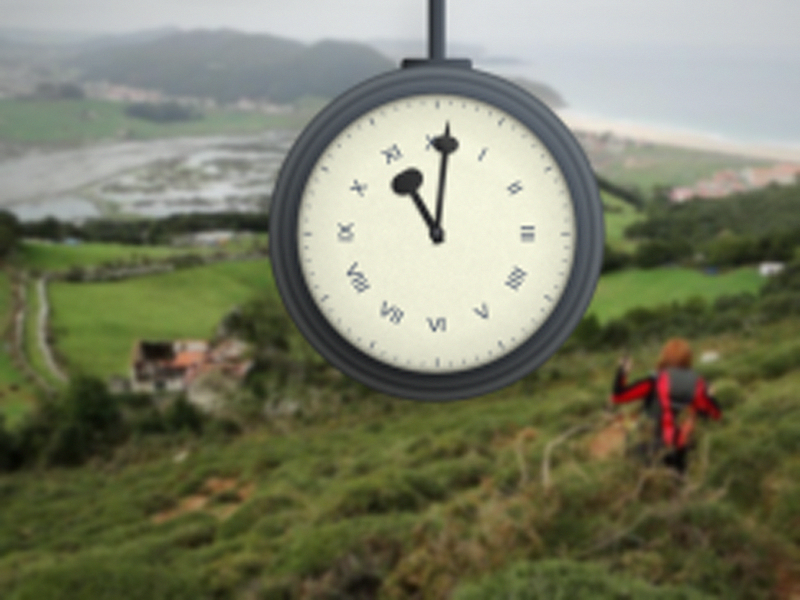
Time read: **11:01**
